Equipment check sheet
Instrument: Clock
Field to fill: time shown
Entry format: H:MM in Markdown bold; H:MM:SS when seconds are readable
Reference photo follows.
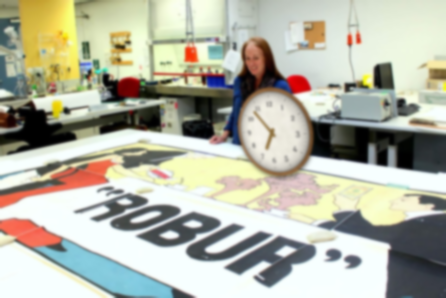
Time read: **6:53**
